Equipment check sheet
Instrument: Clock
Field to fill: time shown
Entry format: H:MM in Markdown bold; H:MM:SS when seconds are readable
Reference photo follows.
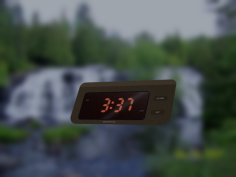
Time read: **3:37**
